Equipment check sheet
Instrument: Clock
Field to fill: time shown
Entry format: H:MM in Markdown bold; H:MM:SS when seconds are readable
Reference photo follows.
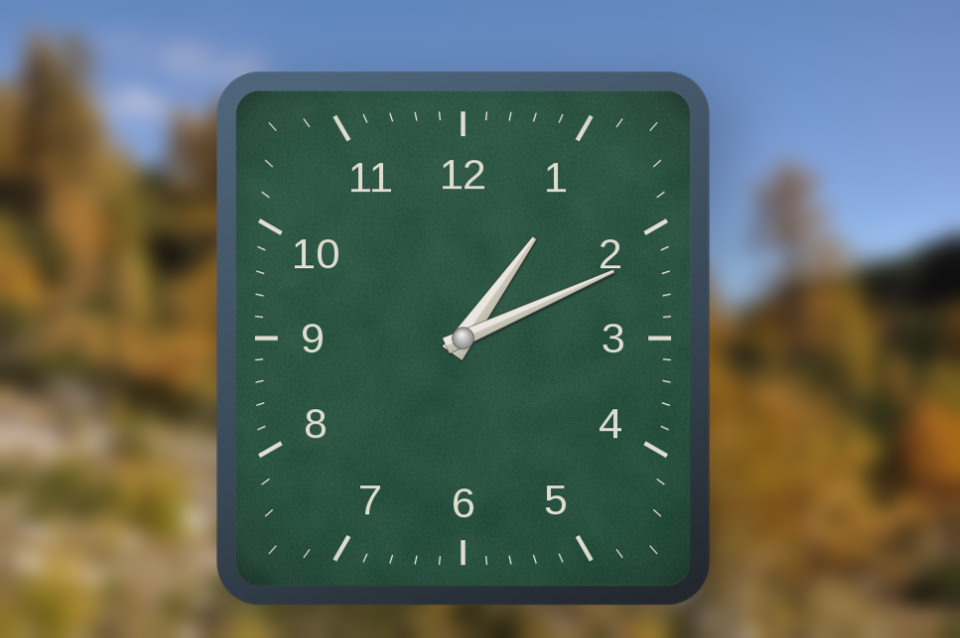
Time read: **1:11**
